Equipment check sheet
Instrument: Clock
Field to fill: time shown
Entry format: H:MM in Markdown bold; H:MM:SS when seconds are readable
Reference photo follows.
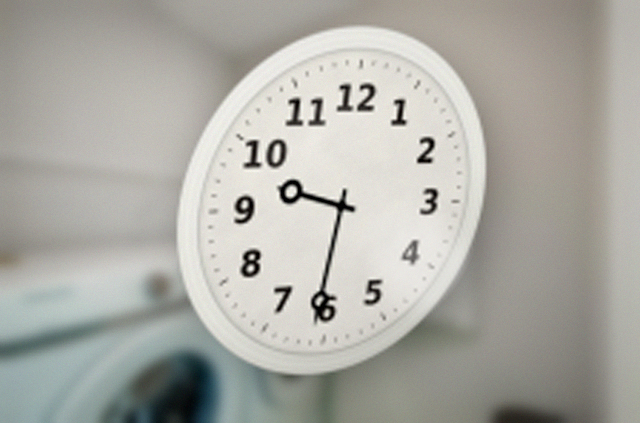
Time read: **9:31**
